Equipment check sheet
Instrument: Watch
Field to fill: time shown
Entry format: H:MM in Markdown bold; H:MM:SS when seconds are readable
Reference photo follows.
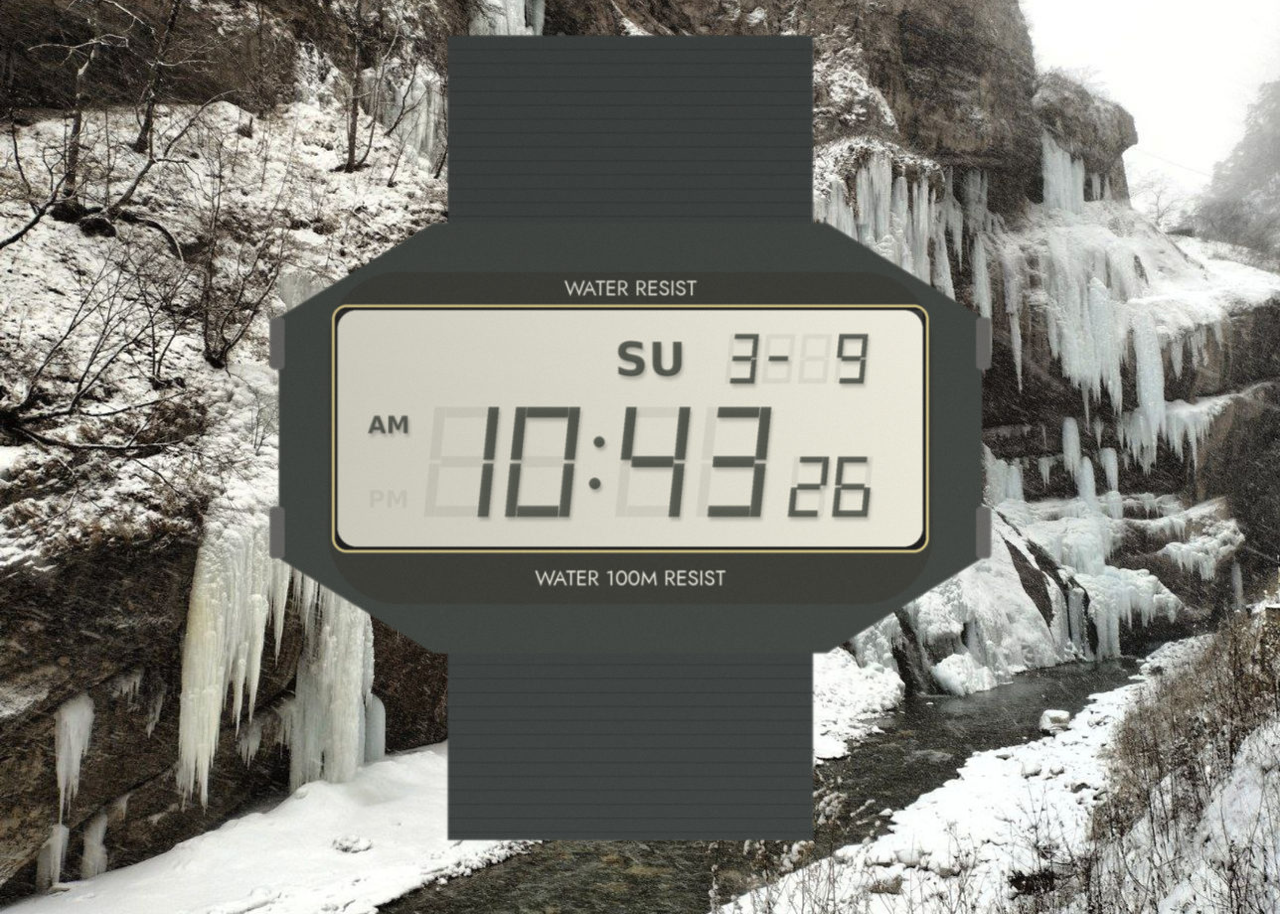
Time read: **10:43:26**
